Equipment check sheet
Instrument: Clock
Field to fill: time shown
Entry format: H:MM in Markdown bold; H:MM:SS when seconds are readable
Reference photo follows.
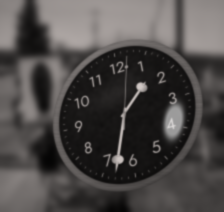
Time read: **1:33:02**
